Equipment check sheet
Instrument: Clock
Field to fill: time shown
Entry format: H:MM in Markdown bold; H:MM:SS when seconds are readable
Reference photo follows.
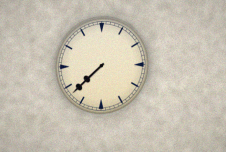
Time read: **7:38**
